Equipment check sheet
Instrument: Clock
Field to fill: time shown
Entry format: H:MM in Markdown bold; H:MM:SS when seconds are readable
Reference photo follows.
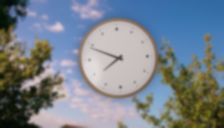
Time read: **7:49**
